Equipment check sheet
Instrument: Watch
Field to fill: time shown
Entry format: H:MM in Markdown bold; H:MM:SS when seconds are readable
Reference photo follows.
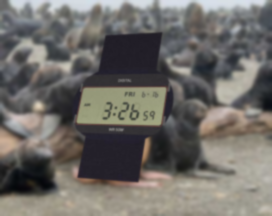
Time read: **3:26**
